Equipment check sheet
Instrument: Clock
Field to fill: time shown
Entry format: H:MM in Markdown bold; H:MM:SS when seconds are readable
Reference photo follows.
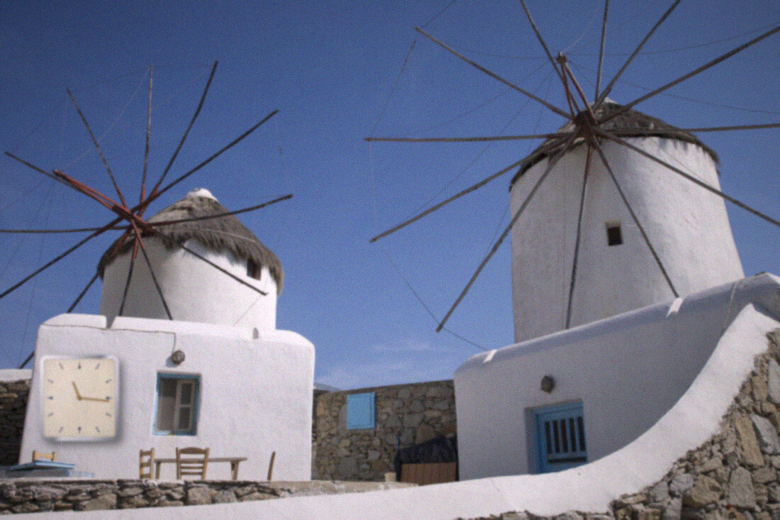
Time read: **11:16**
